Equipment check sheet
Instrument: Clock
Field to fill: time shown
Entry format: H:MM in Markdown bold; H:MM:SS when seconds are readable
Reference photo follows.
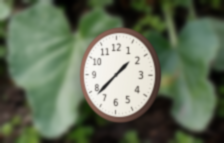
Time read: **1:38**
